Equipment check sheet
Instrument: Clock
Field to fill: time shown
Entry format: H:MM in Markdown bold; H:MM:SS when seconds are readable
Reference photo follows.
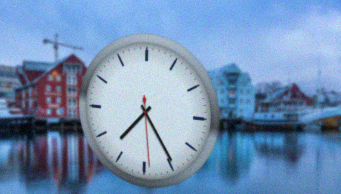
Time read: **7:24:29**
